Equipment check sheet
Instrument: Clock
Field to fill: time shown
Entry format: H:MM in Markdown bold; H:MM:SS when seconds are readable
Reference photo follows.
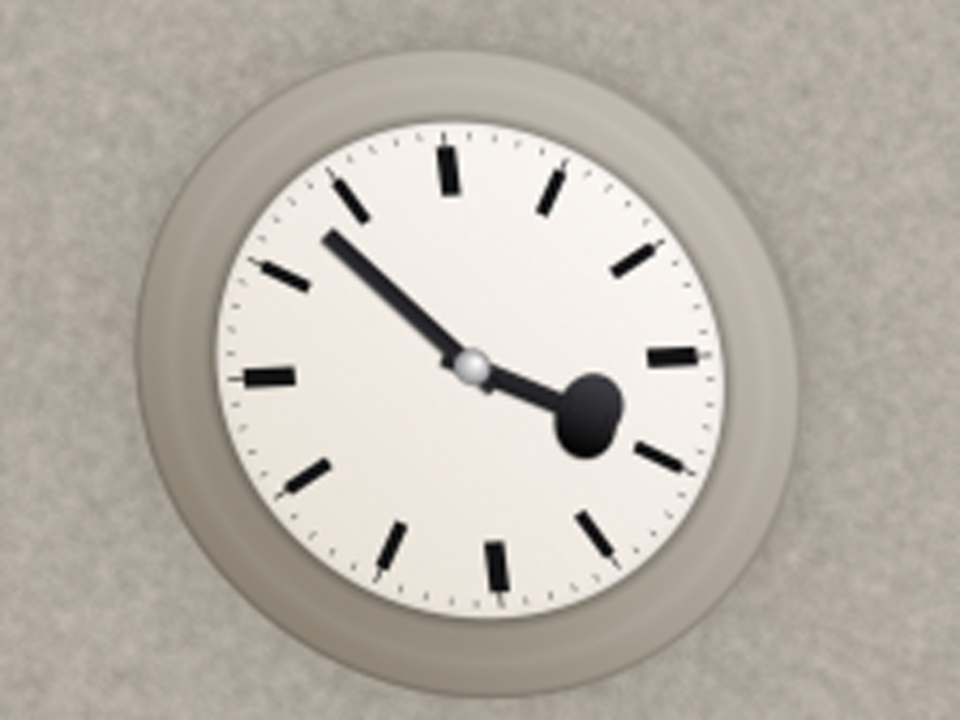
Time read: **3:53**
